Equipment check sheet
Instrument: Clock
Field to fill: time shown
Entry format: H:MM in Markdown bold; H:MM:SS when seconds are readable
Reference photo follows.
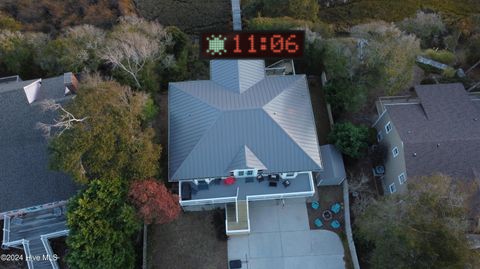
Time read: **11:06**
